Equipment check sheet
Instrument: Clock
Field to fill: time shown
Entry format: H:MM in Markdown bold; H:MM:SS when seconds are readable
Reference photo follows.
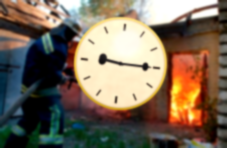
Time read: **9:15**
